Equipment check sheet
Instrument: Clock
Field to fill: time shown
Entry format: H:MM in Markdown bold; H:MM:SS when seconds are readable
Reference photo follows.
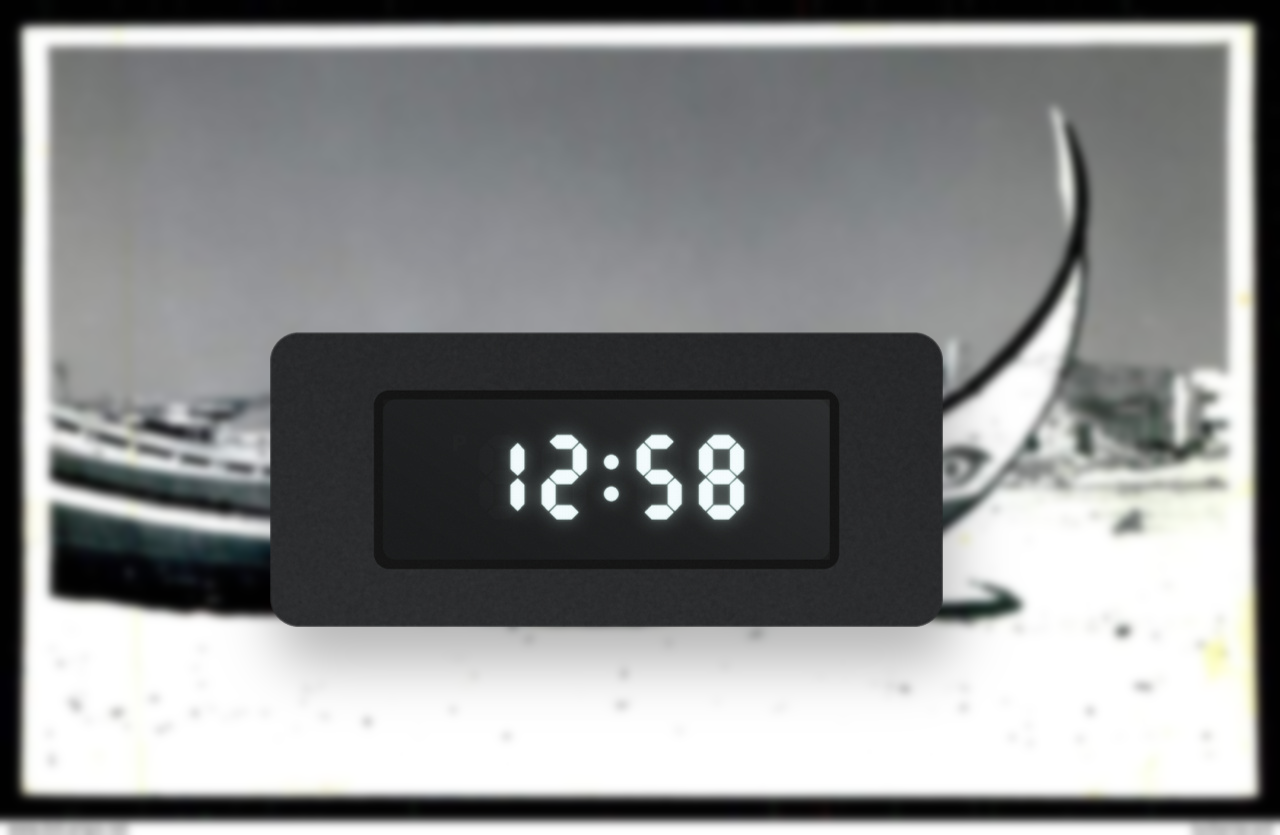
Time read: **12:58**
